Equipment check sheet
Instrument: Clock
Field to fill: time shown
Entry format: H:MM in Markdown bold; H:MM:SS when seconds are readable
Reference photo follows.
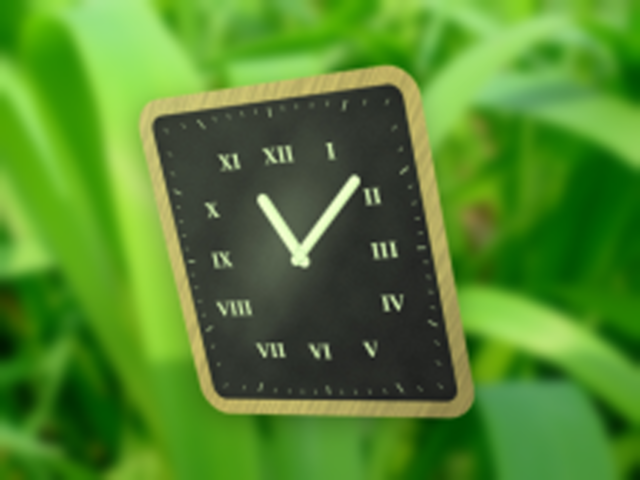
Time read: **11:08**
